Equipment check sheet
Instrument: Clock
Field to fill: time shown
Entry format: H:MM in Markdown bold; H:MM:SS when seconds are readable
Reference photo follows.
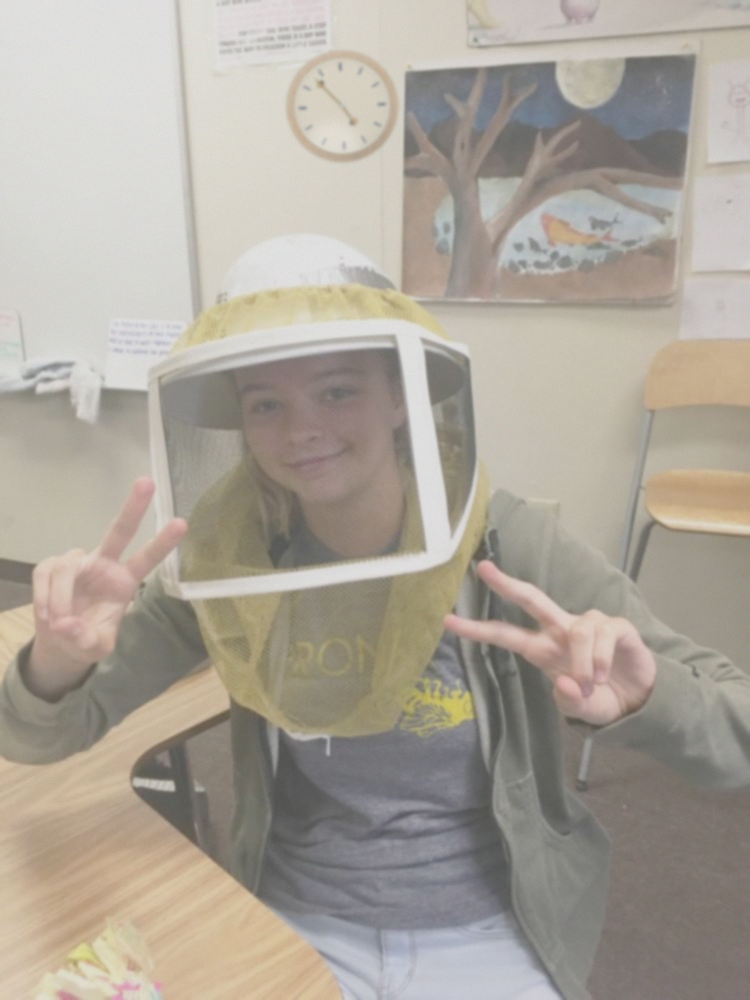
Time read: **4:53**
